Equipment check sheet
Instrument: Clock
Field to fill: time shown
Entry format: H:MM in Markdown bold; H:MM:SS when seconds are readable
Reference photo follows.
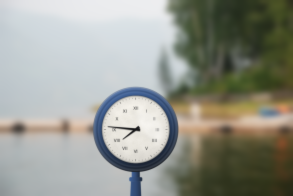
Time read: **7:46**
